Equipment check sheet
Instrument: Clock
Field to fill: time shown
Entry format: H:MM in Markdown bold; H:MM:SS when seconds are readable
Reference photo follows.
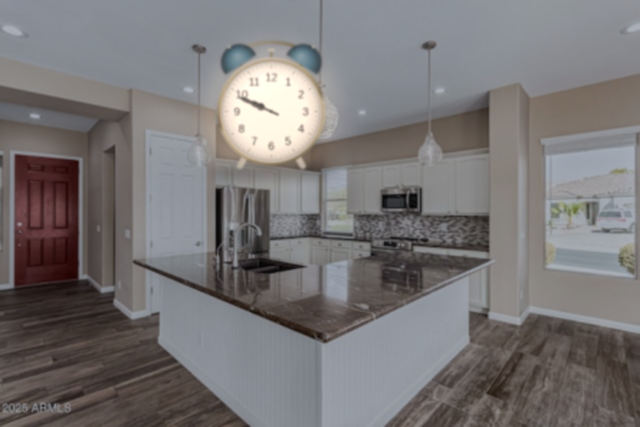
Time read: **9:49**
